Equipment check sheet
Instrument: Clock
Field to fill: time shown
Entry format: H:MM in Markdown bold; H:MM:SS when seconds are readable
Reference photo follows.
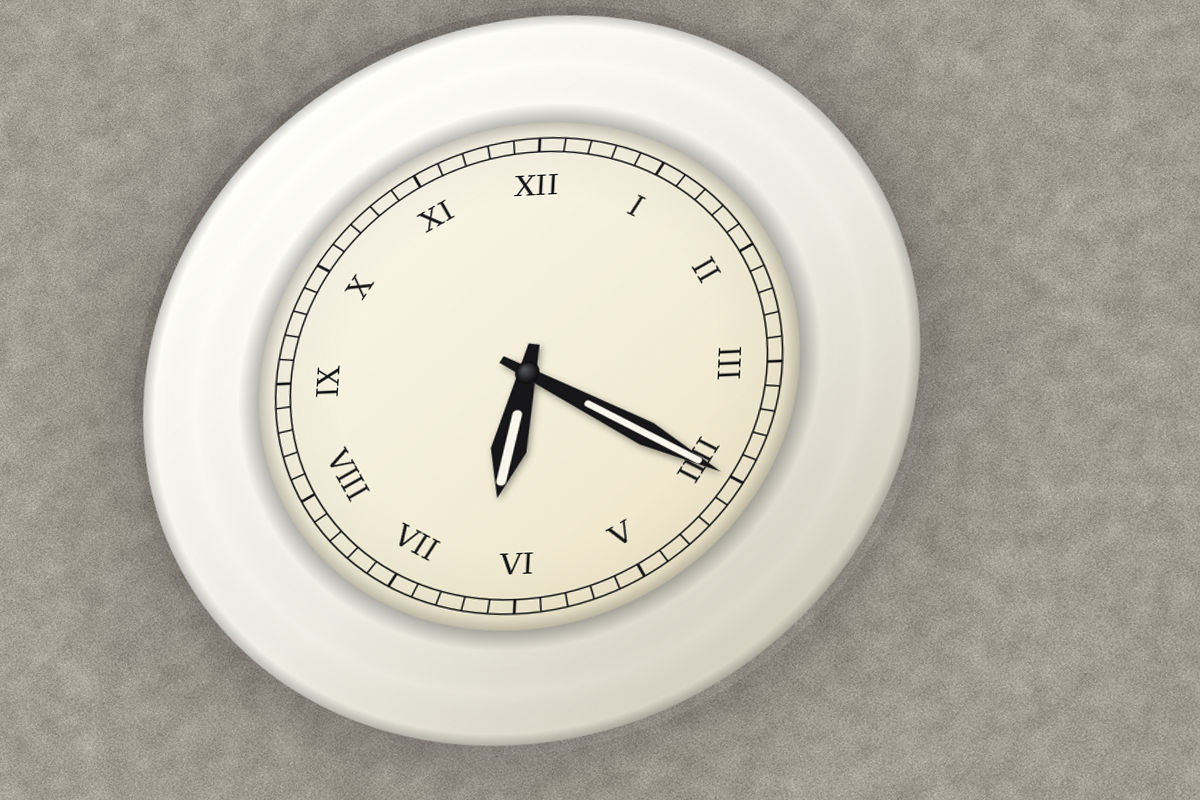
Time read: **6:20**
